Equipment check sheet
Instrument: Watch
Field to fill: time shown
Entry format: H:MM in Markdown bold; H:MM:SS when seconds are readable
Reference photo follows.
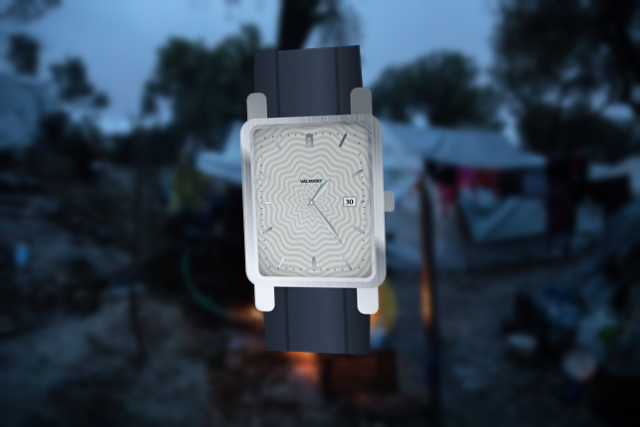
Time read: **1:24**
